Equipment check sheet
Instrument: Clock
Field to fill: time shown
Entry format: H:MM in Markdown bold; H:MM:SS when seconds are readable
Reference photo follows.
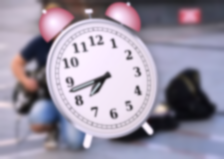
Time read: **7:43**
